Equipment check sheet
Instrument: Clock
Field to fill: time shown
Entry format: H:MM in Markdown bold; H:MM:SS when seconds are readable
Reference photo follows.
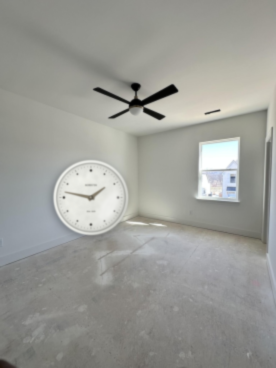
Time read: **1:47**
